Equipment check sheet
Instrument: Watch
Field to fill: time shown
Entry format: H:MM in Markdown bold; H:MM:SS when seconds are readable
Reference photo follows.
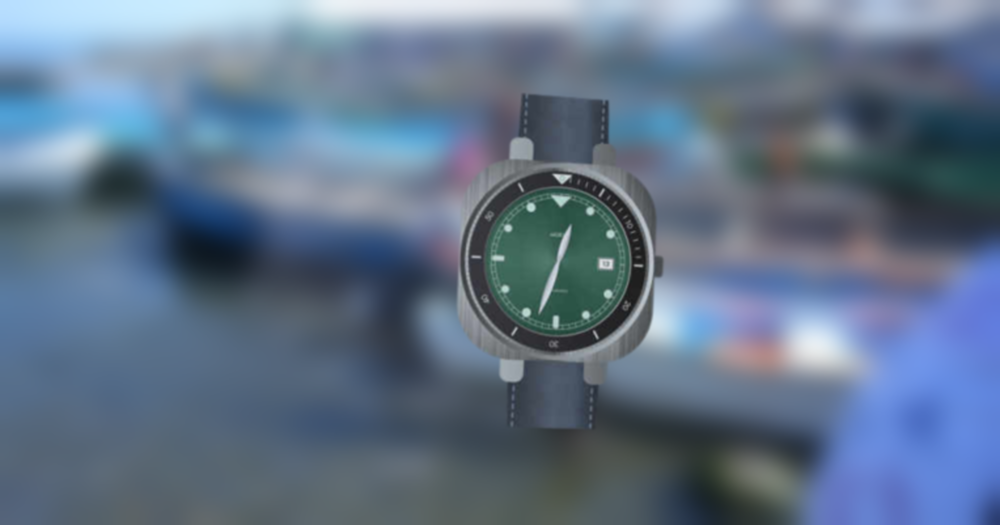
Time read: **12:33**
